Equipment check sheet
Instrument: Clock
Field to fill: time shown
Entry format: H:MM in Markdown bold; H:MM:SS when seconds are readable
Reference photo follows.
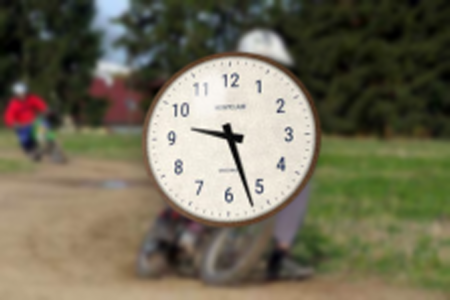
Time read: **9:27**
